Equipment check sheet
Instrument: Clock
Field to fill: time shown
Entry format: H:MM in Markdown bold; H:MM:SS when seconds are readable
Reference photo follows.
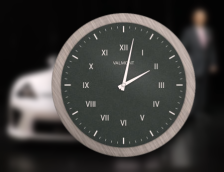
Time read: **2:02**
